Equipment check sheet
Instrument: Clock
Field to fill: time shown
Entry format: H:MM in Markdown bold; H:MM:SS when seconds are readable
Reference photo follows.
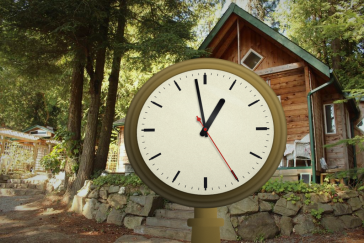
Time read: **12:58:25**
